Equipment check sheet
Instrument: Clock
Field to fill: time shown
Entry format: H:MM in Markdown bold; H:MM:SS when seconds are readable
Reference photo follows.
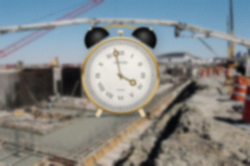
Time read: **3:58**
